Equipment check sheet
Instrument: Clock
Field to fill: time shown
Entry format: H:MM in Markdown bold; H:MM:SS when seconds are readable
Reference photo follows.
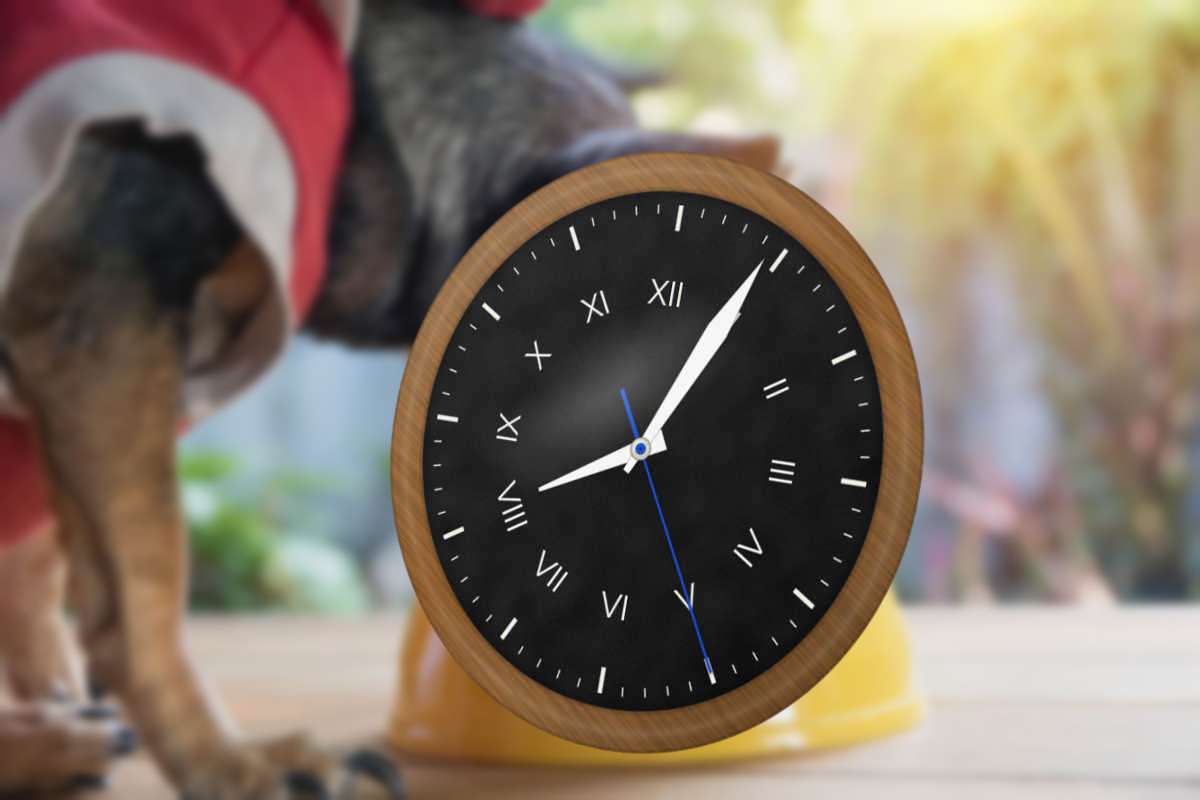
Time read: **8:04:25**
